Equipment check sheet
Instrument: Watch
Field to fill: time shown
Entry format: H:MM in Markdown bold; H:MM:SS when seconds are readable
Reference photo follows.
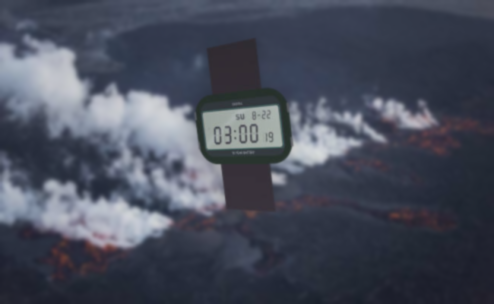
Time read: **3:00**
